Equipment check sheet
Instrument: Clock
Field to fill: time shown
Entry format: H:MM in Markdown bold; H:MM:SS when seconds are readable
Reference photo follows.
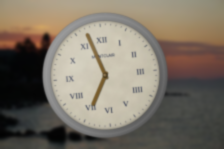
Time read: **6:57**
